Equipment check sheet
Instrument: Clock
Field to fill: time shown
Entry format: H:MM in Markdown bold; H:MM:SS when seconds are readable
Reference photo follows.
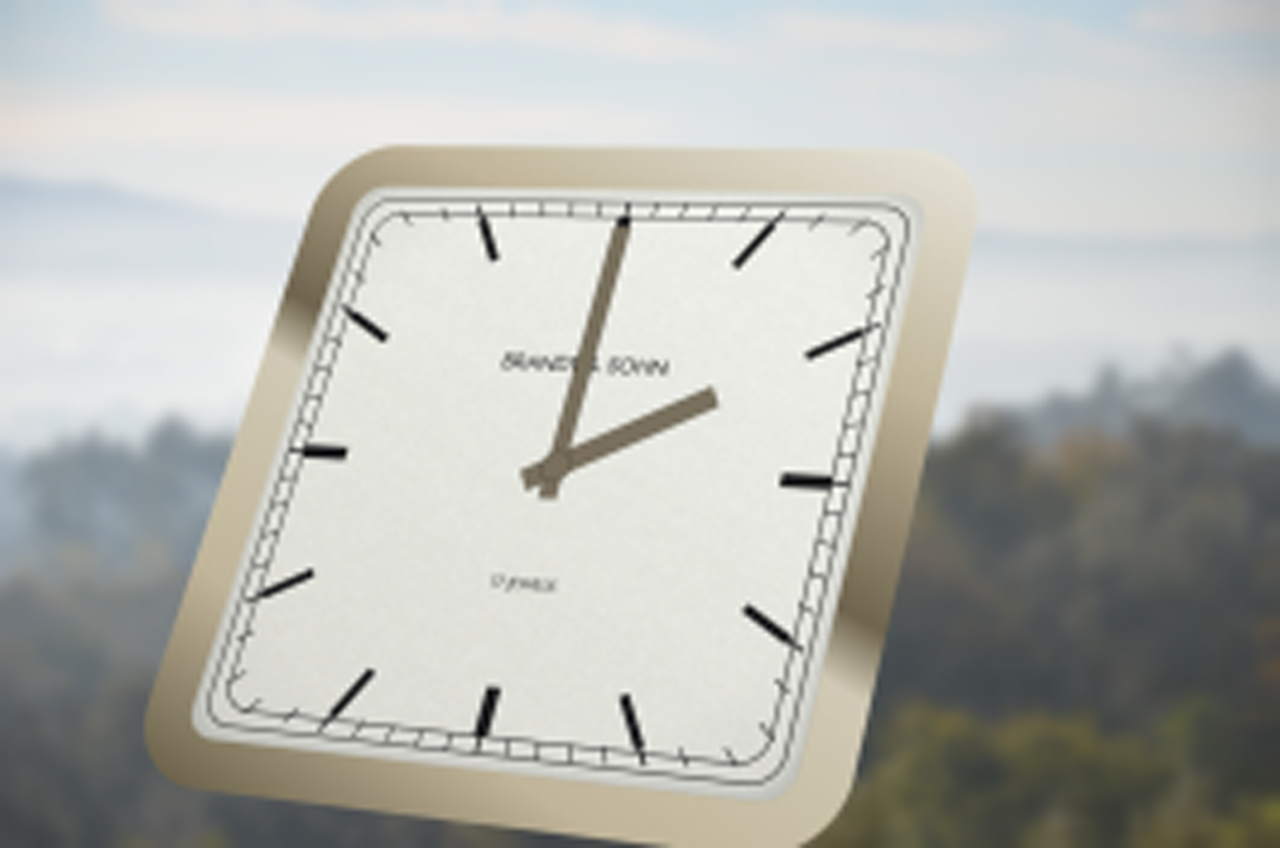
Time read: **2:00**
